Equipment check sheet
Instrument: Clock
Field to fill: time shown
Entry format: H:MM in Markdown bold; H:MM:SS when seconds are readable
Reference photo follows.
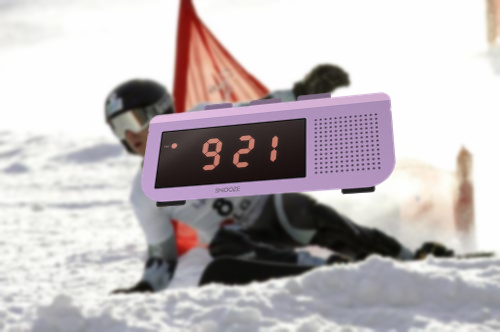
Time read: **9:21**
